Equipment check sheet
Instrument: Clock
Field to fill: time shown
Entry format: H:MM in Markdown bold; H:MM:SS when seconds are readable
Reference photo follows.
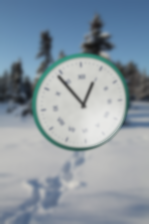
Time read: **12:54**
